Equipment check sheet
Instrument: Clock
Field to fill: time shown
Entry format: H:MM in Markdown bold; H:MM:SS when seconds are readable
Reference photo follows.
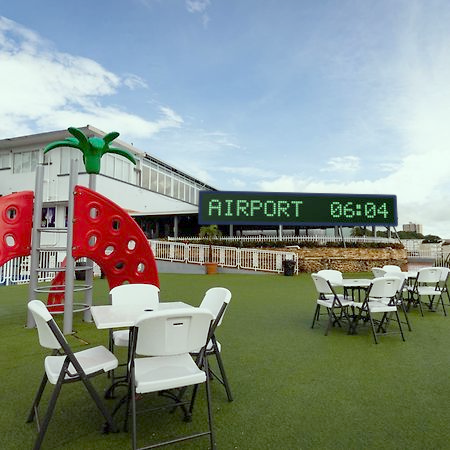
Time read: **6:04**
